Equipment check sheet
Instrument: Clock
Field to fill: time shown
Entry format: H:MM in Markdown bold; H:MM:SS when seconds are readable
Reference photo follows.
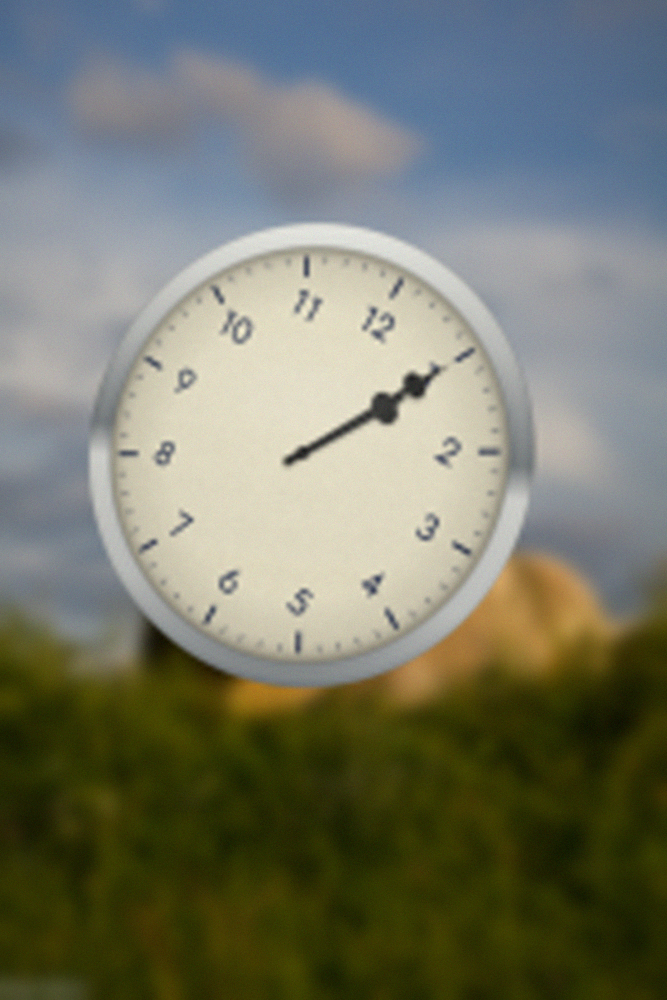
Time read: **1:05**
